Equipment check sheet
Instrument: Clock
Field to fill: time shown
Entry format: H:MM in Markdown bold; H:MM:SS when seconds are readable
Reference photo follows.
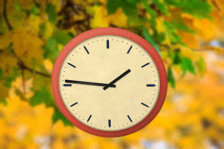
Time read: **1:46**
